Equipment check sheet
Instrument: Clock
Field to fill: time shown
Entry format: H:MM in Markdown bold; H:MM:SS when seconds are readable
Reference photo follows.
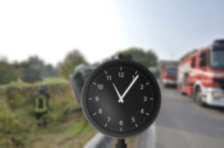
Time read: **11:06**
